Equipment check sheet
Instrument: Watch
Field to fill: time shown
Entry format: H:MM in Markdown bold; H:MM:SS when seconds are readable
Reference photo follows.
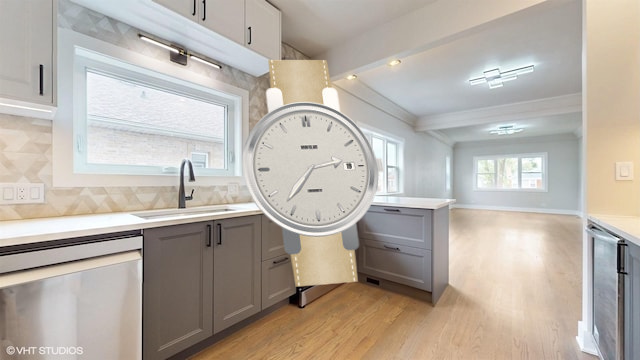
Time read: **2:37**
